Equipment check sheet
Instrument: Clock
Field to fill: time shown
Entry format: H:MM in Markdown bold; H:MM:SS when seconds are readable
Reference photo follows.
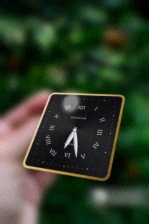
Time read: **6:27**
